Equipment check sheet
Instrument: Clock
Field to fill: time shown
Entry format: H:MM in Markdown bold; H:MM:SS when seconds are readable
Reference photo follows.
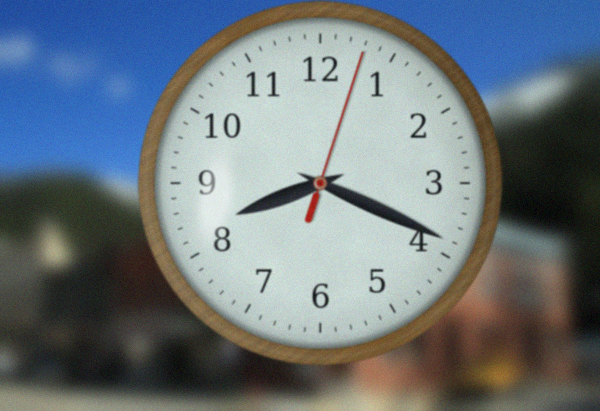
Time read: **8:19:03**
